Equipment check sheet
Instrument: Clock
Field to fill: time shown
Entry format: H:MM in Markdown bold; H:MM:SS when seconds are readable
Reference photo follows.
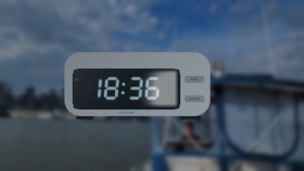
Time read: **18:36**
